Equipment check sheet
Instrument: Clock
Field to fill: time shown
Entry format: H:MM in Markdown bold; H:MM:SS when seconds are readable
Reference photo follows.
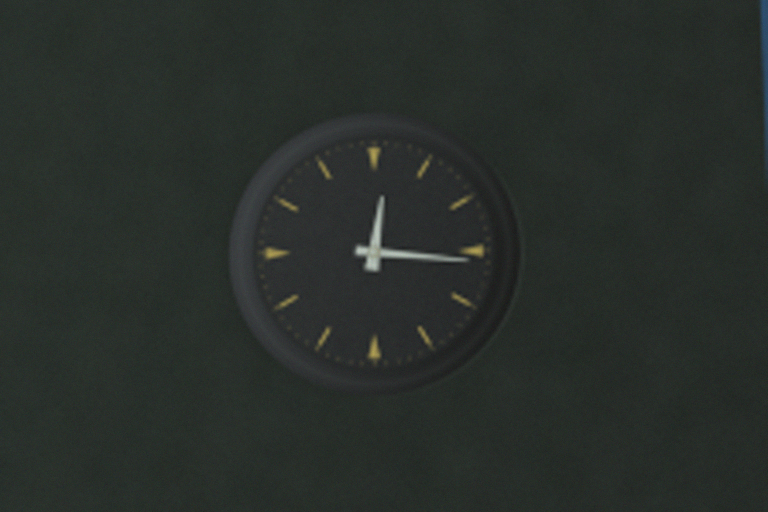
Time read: **12:16**
